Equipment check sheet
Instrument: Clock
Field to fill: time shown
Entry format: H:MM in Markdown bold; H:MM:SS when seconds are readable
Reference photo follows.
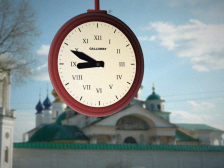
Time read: **8:49**
